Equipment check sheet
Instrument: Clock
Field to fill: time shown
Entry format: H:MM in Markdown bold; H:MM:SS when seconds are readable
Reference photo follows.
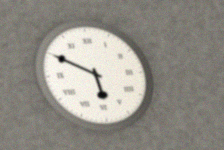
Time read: **5:50**
